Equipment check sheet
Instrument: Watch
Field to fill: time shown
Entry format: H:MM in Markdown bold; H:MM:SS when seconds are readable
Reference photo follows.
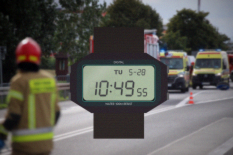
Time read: **10:49**
